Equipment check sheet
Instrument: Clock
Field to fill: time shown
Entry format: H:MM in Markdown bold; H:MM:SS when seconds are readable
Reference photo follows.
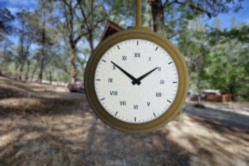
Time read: **1:51**
